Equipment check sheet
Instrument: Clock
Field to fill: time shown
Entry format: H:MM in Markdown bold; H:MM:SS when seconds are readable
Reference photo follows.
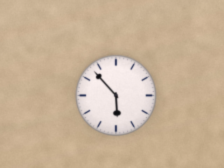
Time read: **5:53**
